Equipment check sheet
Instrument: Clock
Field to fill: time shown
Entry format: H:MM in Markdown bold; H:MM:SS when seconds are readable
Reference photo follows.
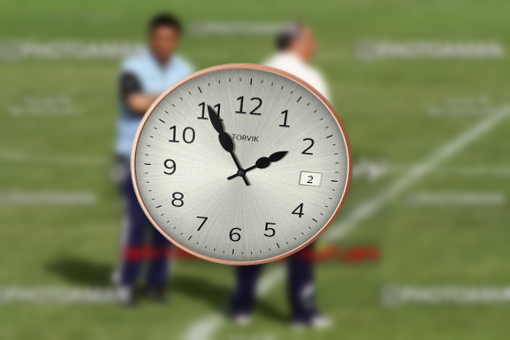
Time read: **1:55**
